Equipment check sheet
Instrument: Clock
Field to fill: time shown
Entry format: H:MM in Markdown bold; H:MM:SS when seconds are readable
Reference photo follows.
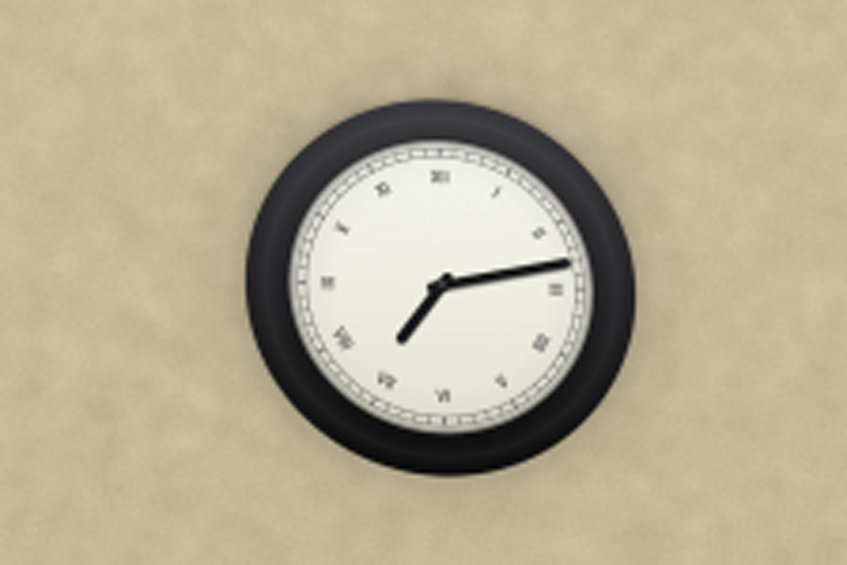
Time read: **7:13**
